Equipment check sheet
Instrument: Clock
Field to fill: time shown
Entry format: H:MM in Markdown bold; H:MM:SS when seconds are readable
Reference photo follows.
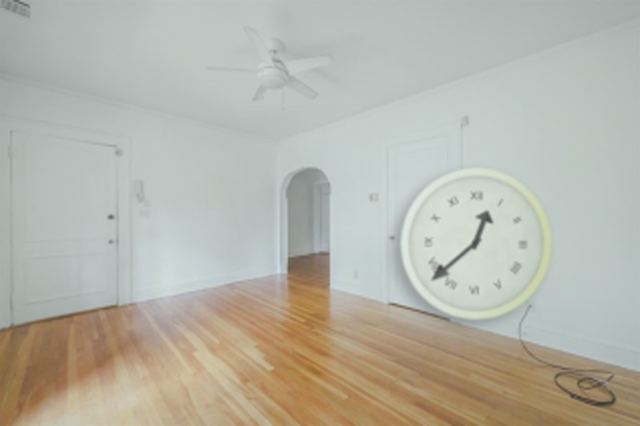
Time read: **12:38**
